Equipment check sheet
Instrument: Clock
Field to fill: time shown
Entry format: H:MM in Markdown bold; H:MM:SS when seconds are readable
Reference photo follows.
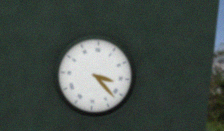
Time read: **3:22**
